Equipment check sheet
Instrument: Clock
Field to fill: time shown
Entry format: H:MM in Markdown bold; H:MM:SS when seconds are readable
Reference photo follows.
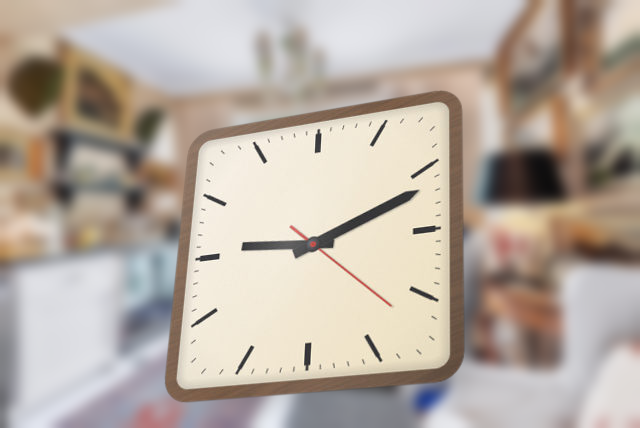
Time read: **9:11:22**
